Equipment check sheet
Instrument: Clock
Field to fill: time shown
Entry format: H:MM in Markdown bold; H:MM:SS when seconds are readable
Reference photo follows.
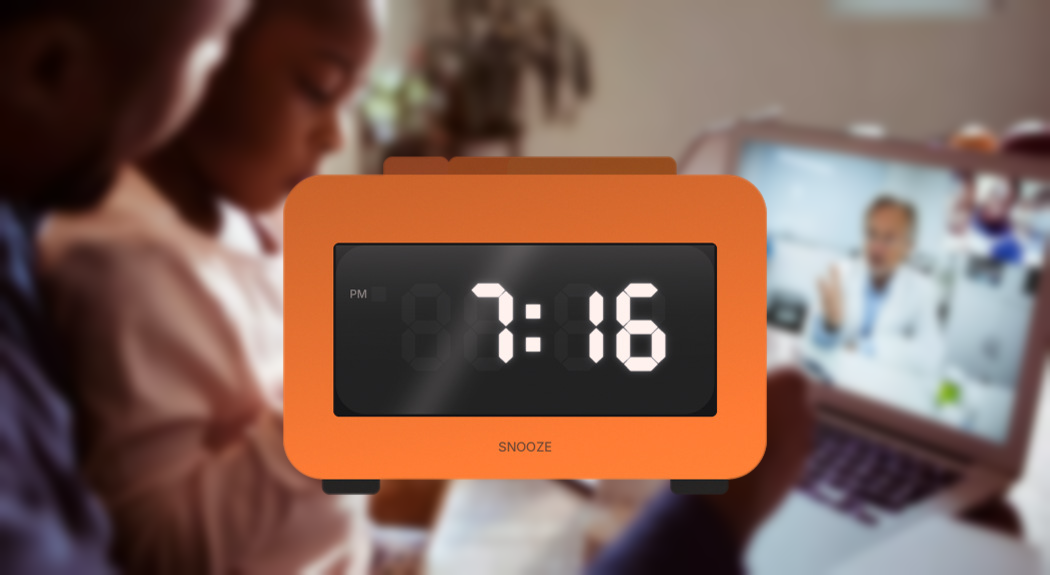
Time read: **7:16**
